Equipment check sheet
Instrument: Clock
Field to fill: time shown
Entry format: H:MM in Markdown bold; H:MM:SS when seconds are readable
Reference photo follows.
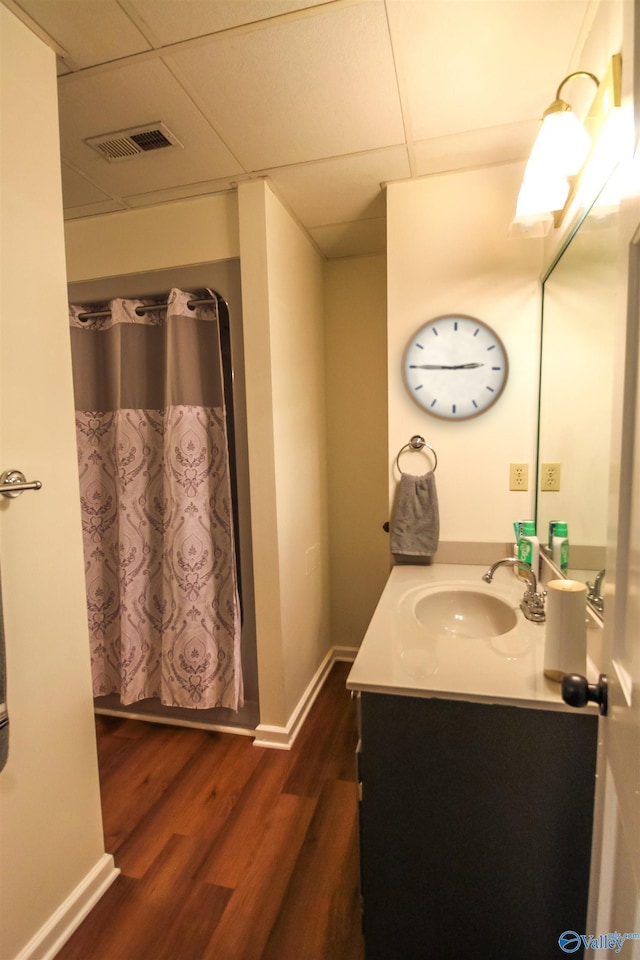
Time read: **2:45**
